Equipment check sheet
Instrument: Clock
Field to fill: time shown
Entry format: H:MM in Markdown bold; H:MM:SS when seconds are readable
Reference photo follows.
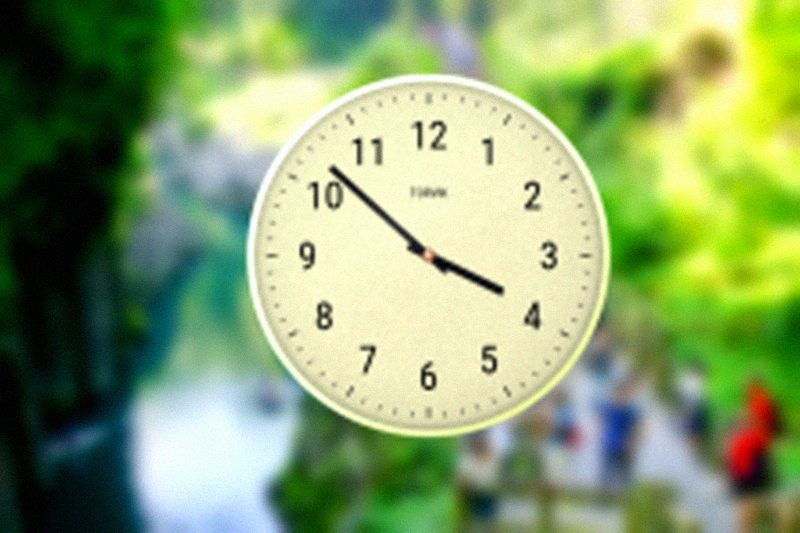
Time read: **3:52**
